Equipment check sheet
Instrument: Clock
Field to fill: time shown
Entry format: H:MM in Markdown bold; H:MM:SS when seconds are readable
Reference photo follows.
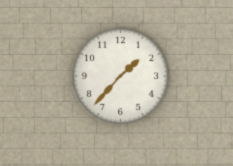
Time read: **1:37**
